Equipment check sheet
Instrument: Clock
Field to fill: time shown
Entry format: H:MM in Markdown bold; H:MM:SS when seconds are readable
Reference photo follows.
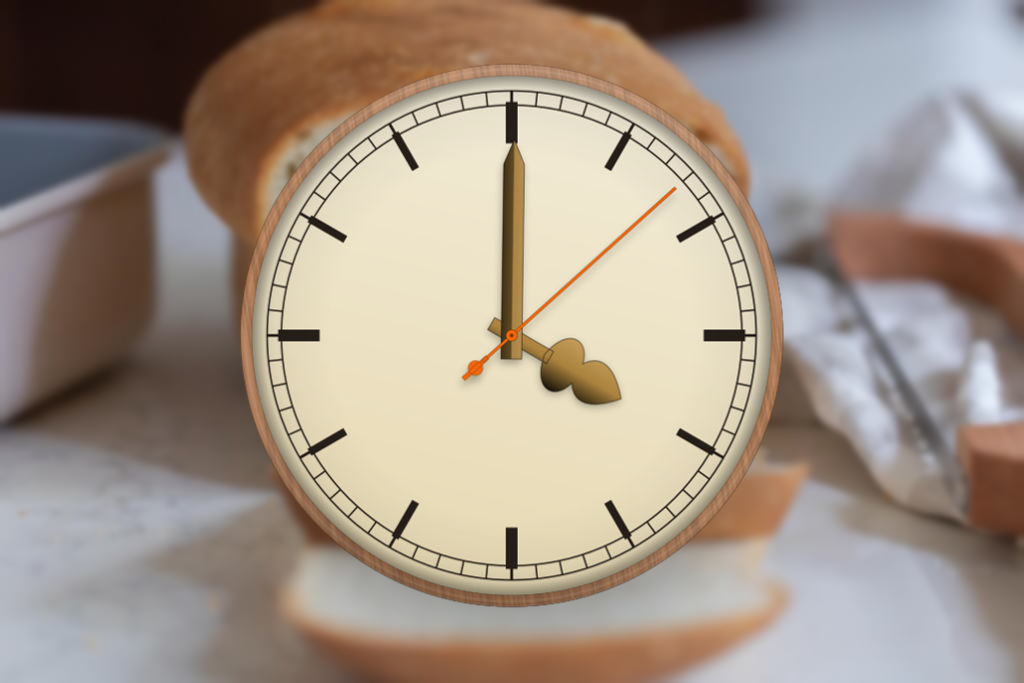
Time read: **4:00:08**
